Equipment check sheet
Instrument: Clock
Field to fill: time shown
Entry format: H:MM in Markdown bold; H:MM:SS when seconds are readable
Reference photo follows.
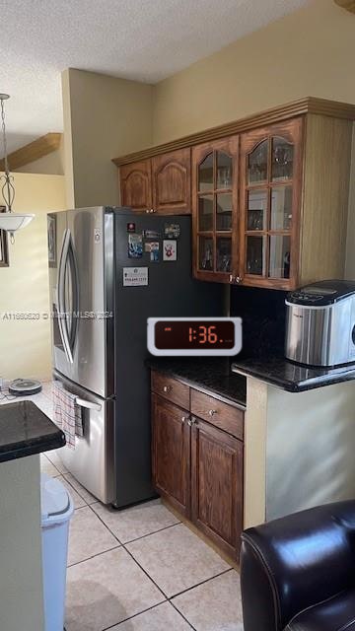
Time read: **1:36**
